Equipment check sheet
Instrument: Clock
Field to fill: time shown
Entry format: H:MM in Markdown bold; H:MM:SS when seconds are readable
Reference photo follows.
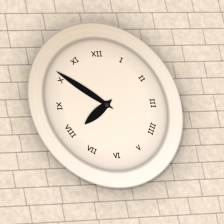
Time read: **7:51**
